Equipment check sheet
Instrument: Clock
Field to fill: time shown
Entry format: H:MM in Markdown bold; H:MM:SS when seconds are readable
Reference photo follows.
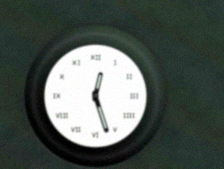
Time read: **12:27**
